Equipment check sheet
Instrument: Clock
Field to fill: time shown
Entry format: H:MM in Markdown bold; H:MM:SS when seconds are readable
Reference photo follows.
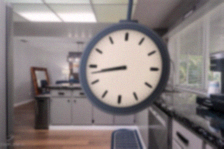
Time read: **8:43**
